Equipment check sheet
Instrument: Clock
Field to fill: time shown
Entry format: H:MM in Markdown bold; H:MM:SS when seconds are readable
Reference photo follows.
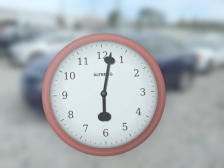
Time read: **6:02**
